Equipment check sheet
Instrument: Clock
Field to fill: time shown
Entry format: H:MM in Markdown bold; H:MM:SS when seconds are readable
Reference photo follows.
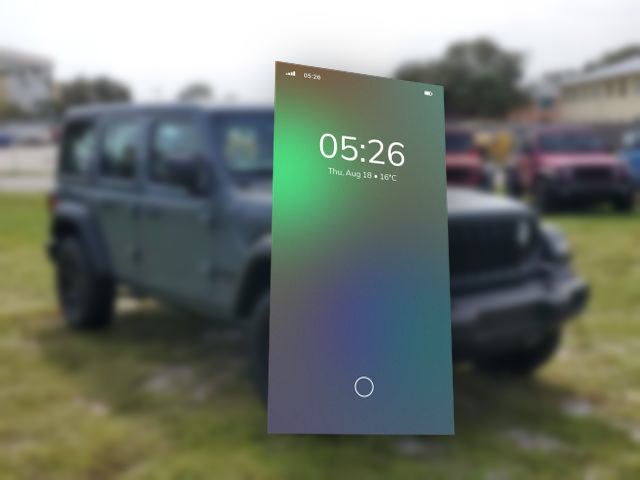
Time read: **5:26**
